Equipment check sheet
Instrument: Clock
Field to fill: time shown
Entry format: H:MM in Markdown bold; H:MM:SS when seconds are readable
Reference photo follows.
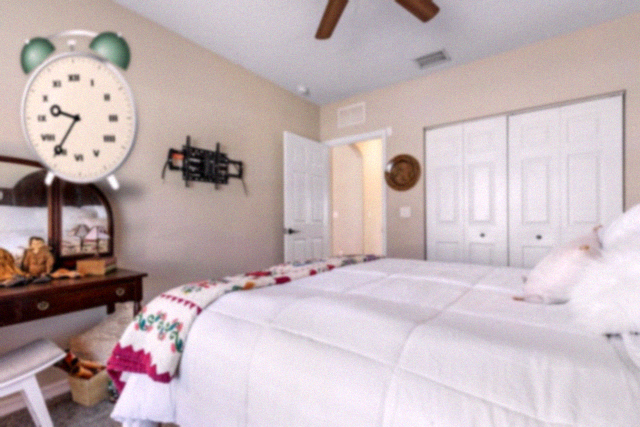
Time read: **9:36**
